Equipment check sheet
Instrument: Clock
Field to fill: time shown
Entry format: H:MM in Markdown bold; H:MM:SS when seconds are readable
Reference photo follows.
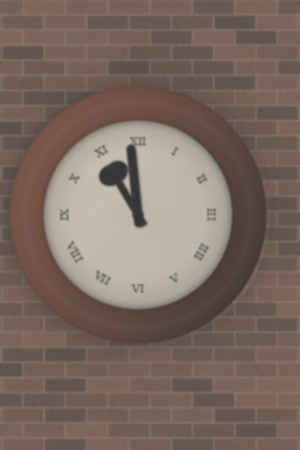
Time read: **10:59**
